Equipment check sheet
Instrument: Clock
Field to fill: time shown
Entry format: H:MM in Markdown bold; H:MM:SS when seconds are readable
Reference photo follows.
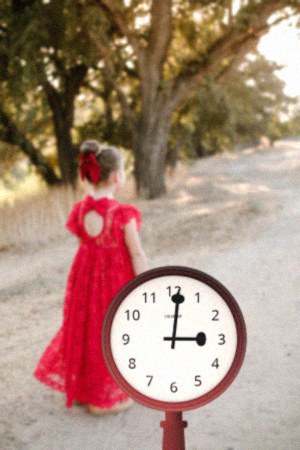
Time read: **3:01**
